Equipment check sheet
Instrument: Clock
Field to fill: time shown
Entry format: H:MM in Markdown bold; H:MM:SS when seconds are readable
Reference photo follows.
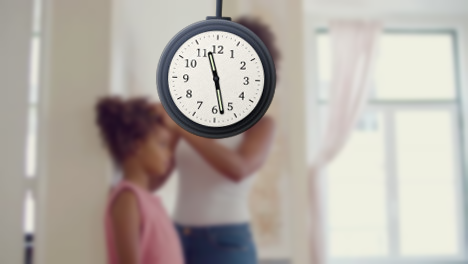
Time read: **11:28**
